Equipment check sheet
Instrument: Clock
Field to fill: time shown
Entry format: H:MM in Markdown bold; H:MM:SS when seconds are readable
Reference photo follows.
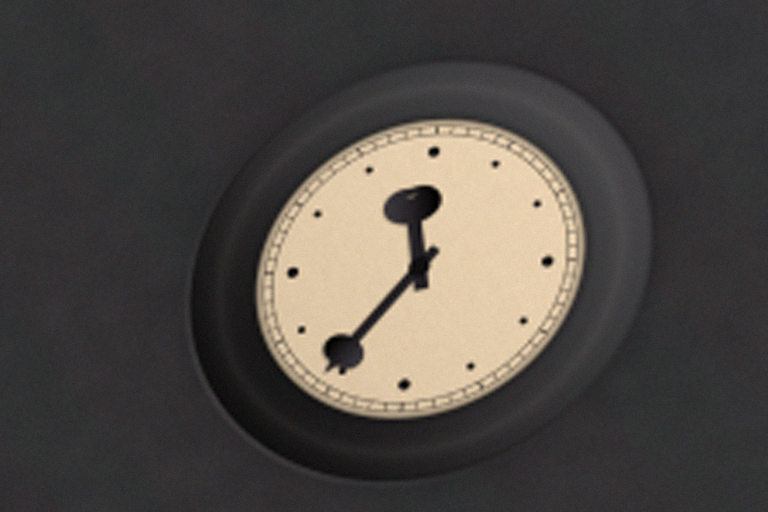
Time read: **11:36**
